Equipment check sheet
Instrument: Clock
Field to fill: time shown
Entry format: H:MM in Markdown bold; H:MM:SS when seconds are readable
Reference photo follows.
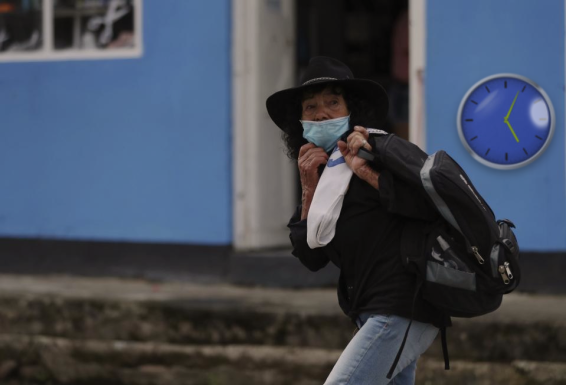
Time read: **5:04**
